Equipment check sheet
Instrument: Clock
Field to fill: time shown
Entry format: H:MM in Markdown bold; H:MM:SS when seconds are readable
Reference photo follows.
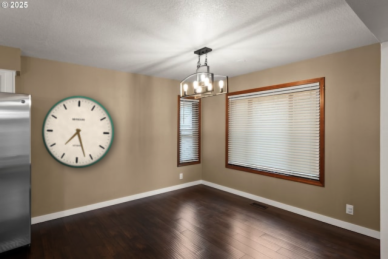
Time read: **7:27**
